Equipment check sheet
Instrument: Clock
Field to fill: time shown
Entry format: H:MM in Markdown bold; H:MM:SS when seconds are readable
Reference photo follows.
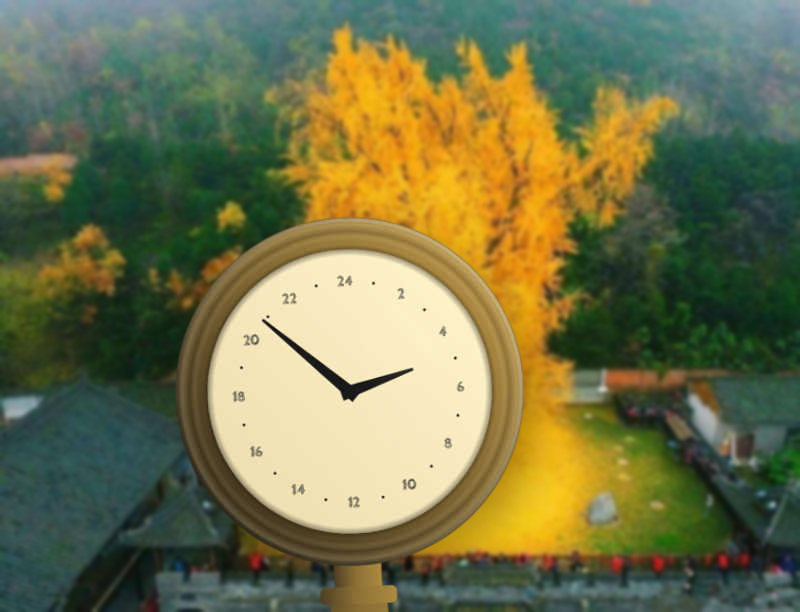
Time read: **4:52**
